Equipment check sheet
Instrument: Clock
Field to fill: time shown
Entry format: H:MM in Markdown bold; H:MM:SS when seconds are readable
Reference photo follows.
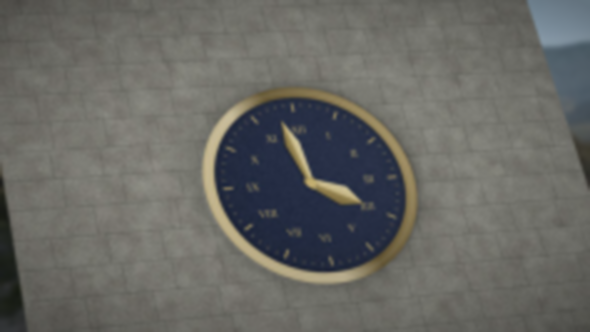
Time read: **3:58**
